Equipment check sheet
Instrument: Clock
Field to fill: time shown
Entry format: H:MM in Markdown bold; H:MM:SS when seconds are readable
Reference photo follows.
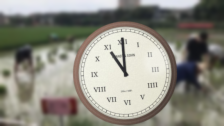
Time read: **11:00**
